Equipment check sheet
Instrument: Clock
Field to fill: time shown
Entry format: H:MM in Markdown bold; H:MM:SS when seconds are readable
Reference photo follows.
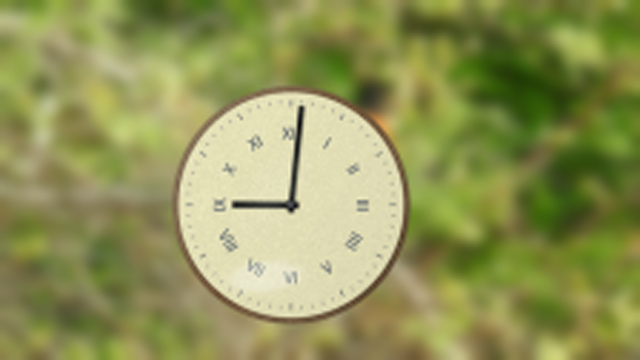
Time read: **9:01**
